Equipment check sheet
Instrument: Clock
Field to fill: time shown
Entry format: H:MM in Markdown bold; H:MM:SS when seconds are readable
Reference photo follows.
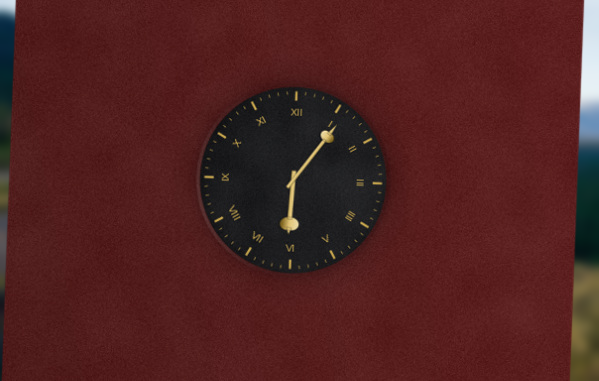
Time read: **6:06**
